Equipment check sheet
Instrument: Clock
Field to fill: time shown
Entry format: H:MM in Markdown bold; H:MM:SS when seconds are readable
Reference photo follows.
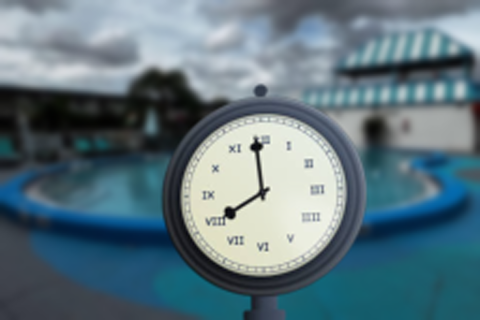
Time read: **7:59**
